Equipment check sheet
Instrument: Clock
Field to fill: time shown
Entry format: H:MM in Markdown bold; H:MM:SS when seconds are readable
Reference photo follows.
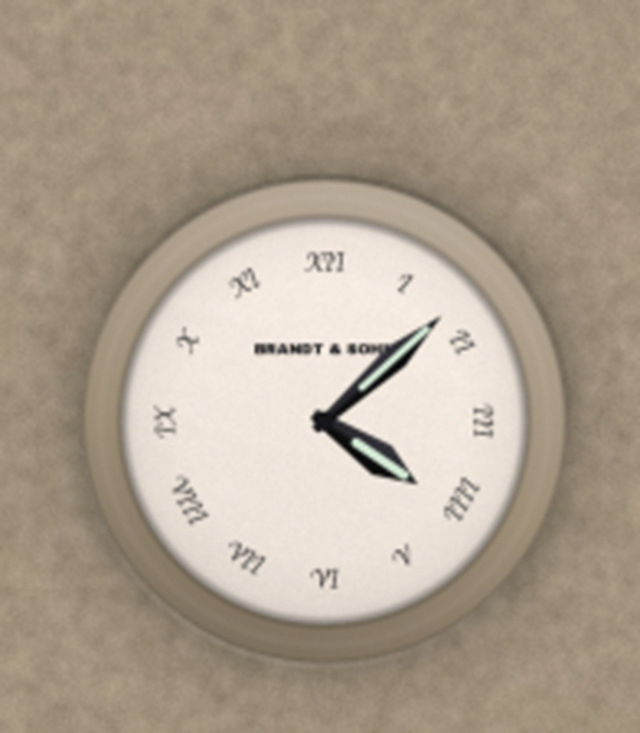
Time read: **4:08**
